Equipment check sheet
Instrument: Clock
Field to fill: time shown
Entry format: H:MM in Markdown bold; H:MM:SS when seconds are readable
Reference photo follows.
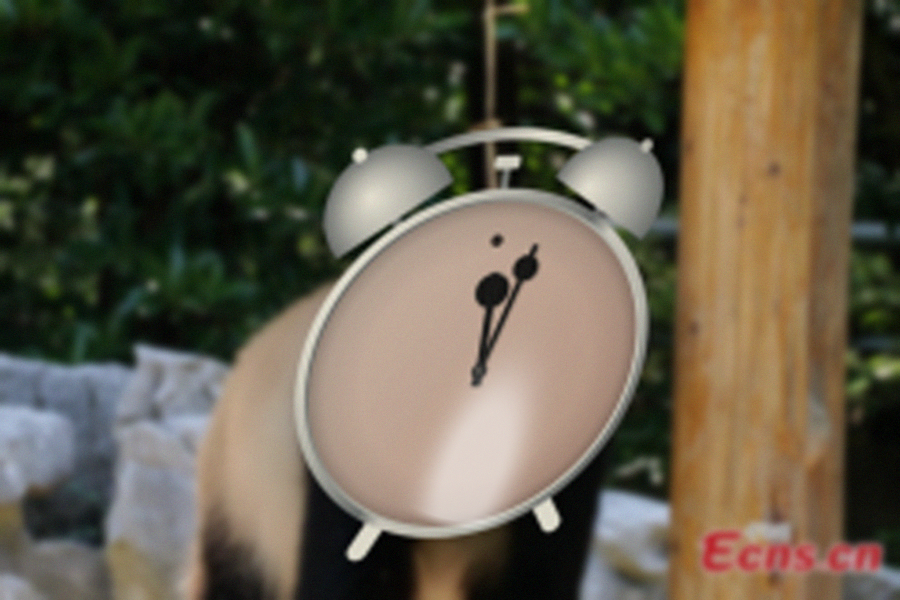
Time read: **12:03**
